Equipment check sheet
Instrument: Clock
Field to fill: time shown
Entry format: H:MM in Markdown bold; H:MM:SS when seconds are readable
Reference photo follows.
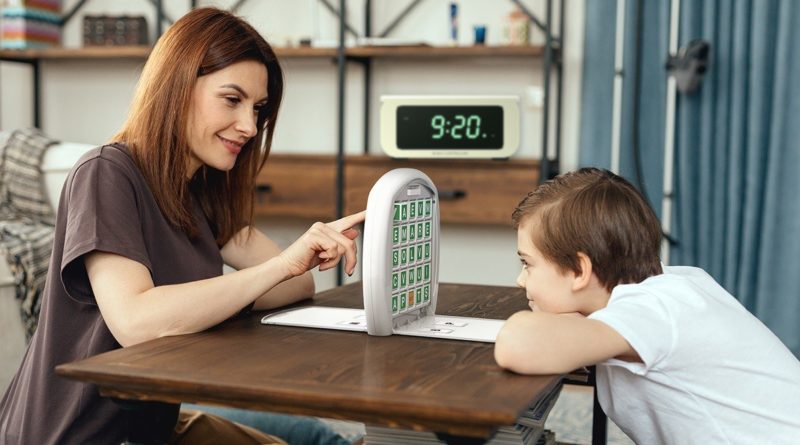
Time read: **9:20**
